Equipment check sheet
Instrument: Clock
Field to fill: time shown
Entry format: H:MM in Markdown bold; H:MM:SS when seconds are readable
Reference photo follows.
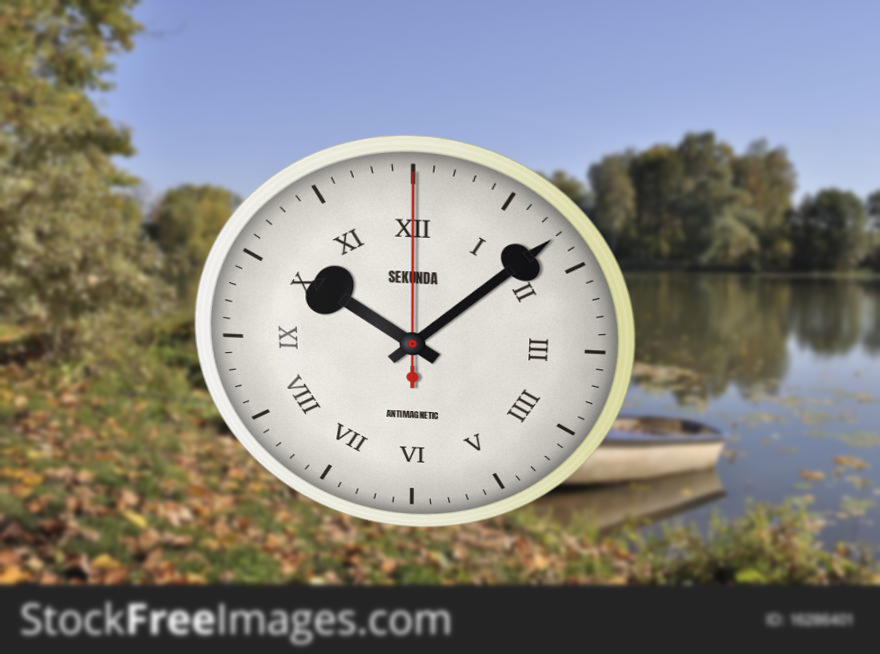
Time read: **10:08:00**
